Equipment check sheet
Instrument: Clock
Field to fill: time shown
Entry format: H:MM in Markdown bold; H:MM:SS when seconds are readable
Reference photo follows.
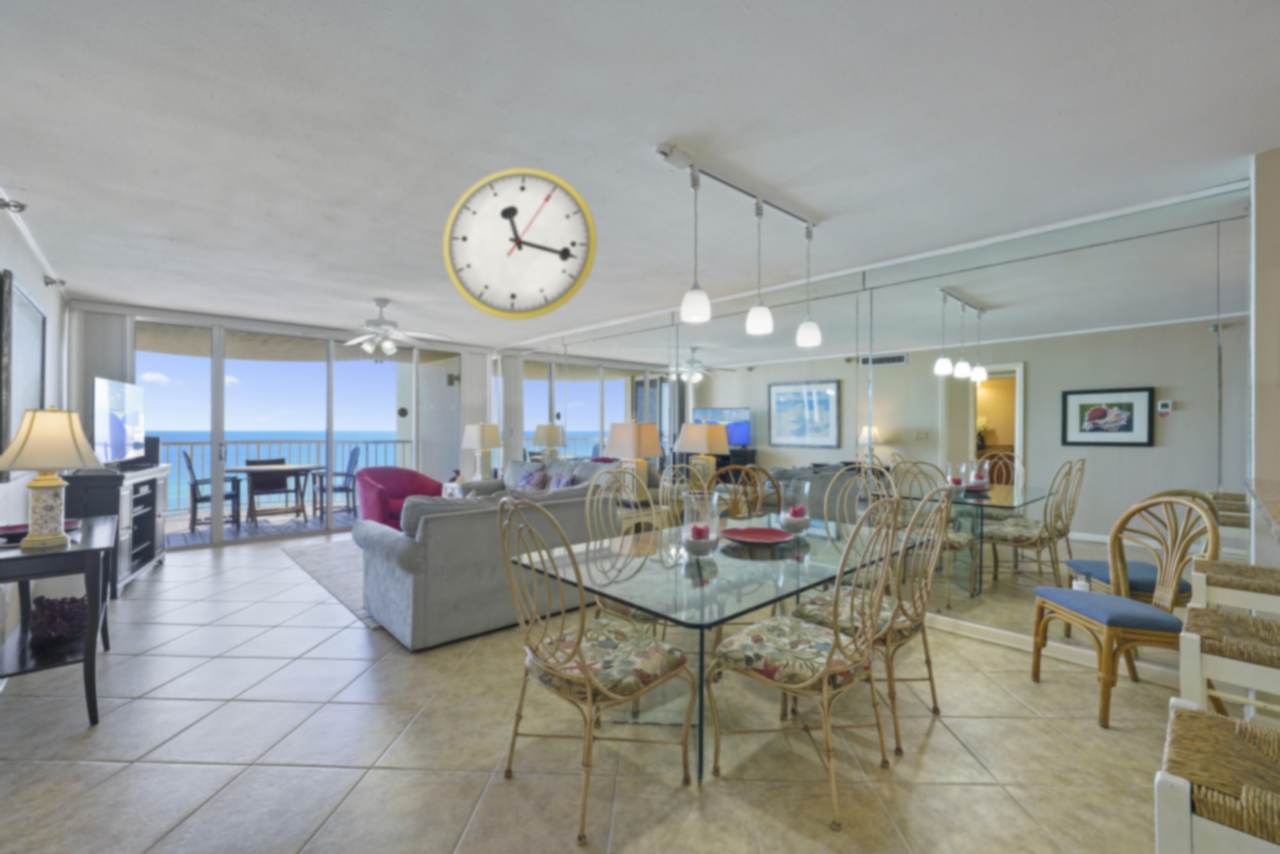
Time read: **11:17:05**
